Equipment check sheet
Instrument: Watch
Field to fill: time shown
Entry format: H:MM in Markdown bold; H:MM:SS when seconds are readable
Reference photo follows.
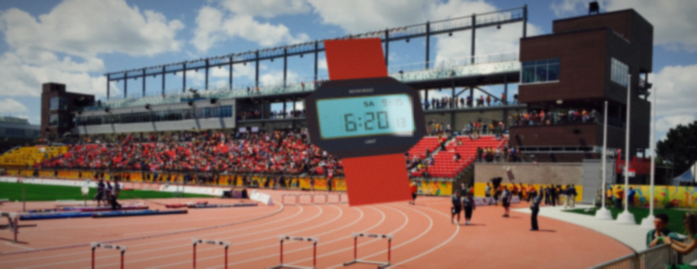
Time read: **6:20**
